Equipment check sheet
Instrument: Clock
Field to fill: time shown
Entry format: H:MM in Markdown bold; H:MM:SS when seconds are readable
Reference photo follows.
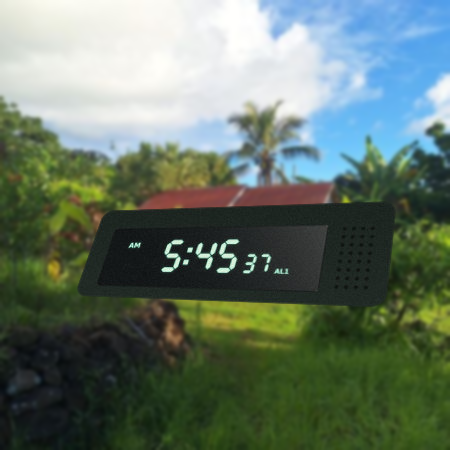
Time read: **5:45:37**
